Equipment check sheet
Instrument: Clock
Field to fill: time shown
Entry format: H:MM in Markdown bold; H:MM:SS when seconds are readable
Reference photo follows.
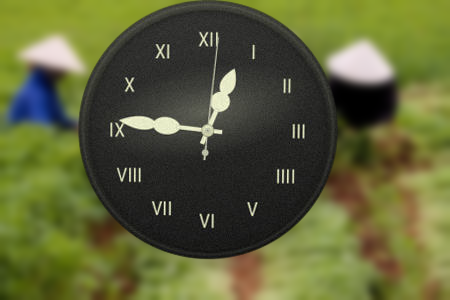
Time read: **12:46:01**
